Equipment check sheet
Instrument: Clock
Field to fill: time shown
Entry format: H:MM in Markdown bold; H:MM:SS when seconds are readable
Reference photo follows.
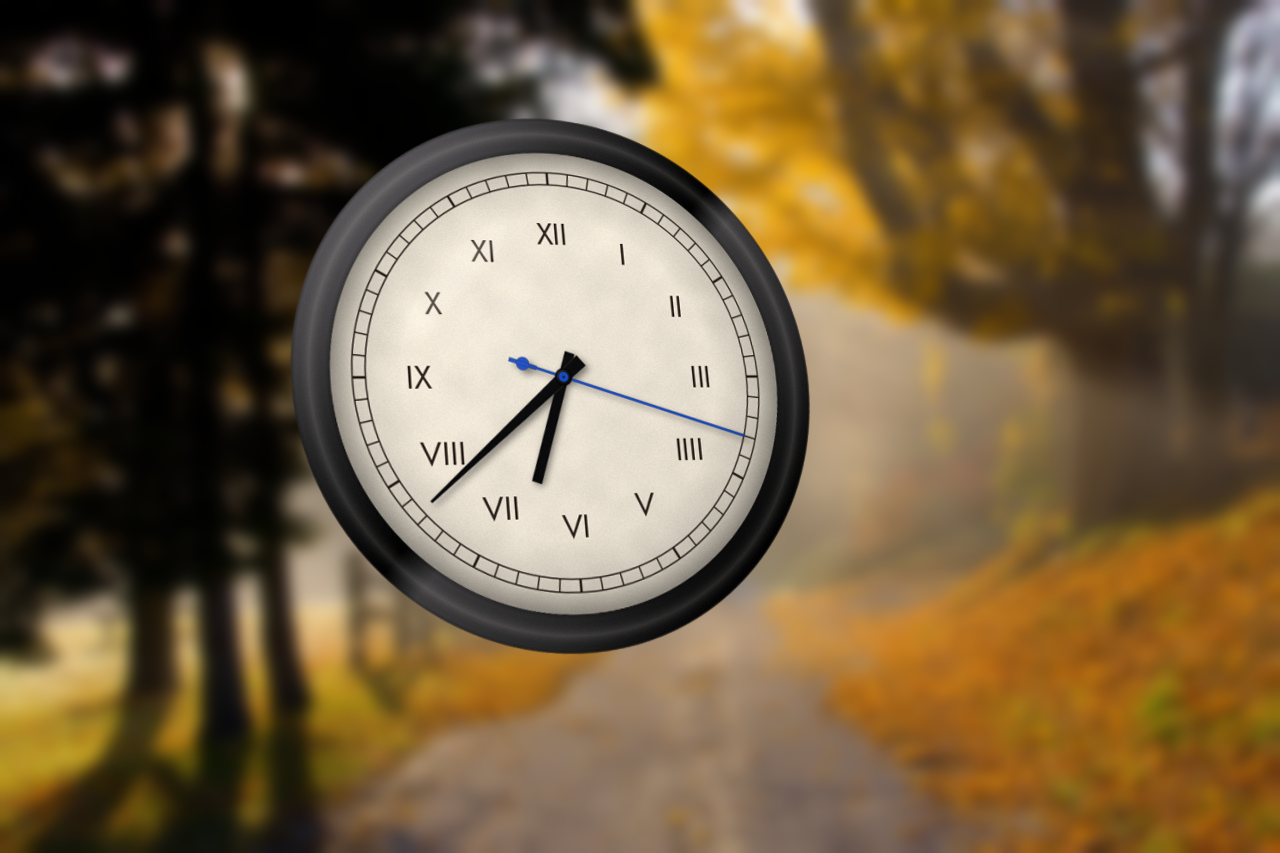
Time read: **6:38:18**
